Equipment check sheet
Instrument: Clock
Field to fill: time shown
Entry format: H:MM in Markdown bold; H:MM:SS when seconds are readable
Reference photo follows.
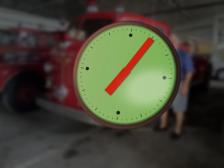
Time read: **7:05**
